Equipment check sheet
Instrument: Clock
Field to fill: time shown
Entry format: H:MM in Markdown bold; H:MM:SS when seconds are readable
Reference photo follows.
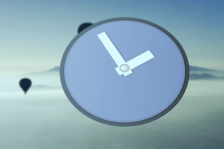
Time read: **1:55**
